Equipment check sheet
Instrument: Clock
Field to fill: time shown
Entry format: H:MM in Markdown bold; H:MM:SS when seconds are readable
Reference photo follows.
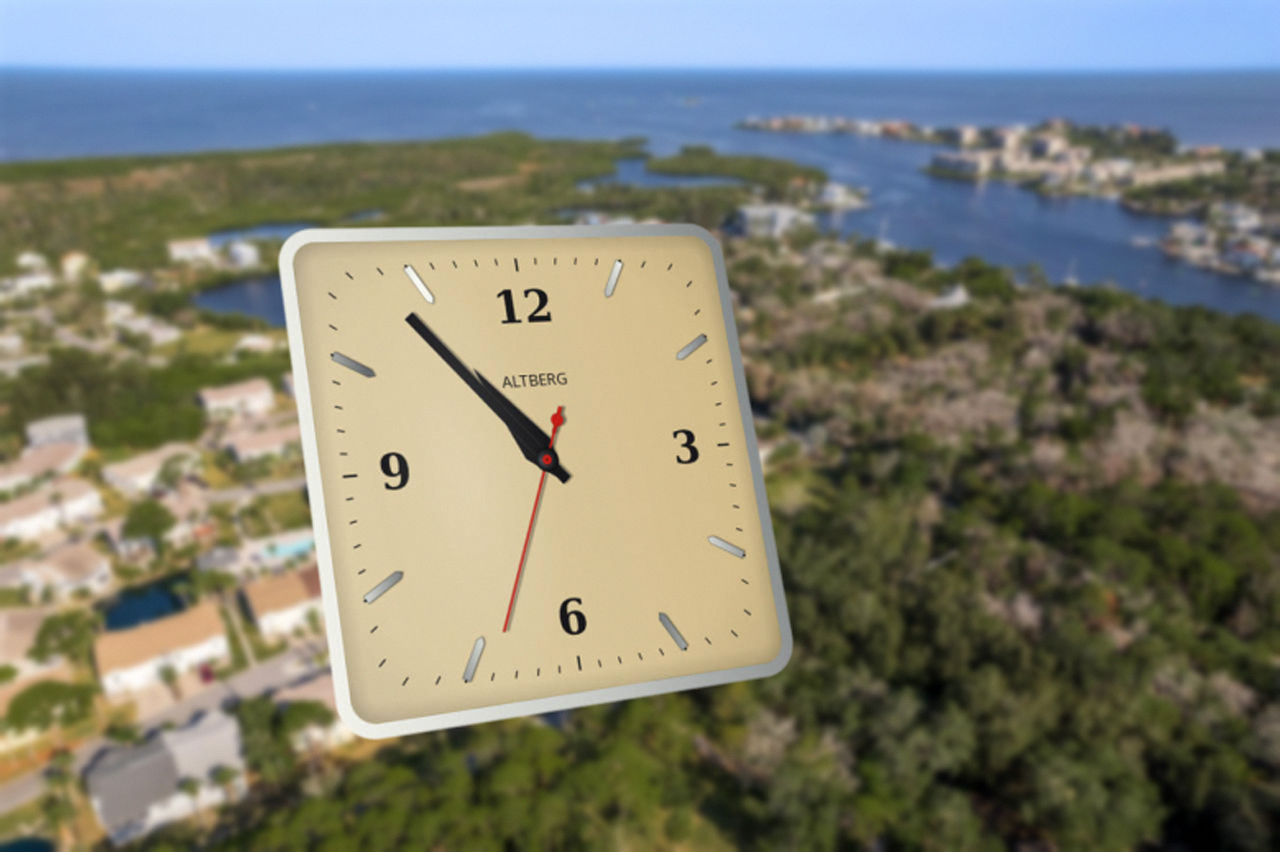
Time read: **10:53:34**
